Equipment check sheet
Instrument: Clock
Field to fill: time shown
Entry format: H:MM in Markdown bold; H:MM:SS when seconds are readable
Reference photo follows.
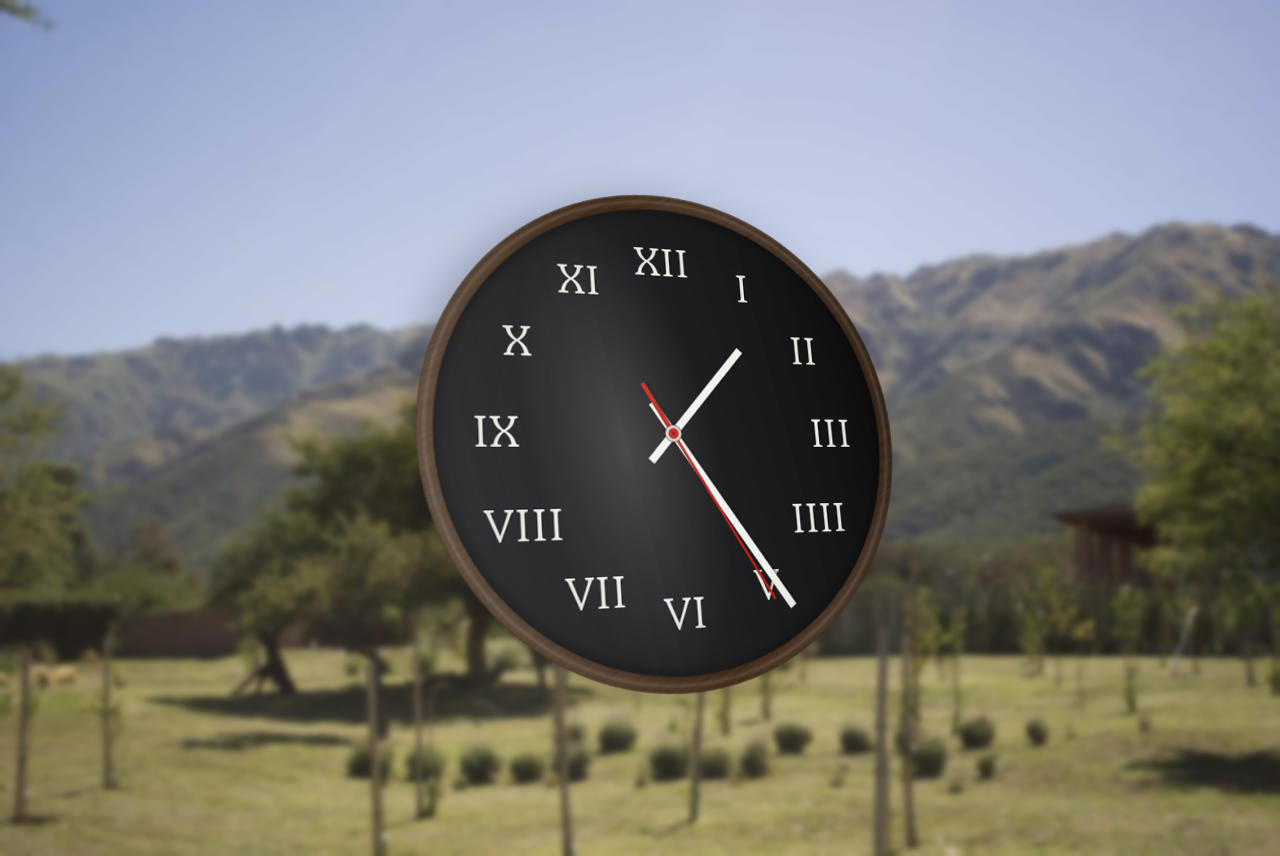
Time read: **1:24:25**
